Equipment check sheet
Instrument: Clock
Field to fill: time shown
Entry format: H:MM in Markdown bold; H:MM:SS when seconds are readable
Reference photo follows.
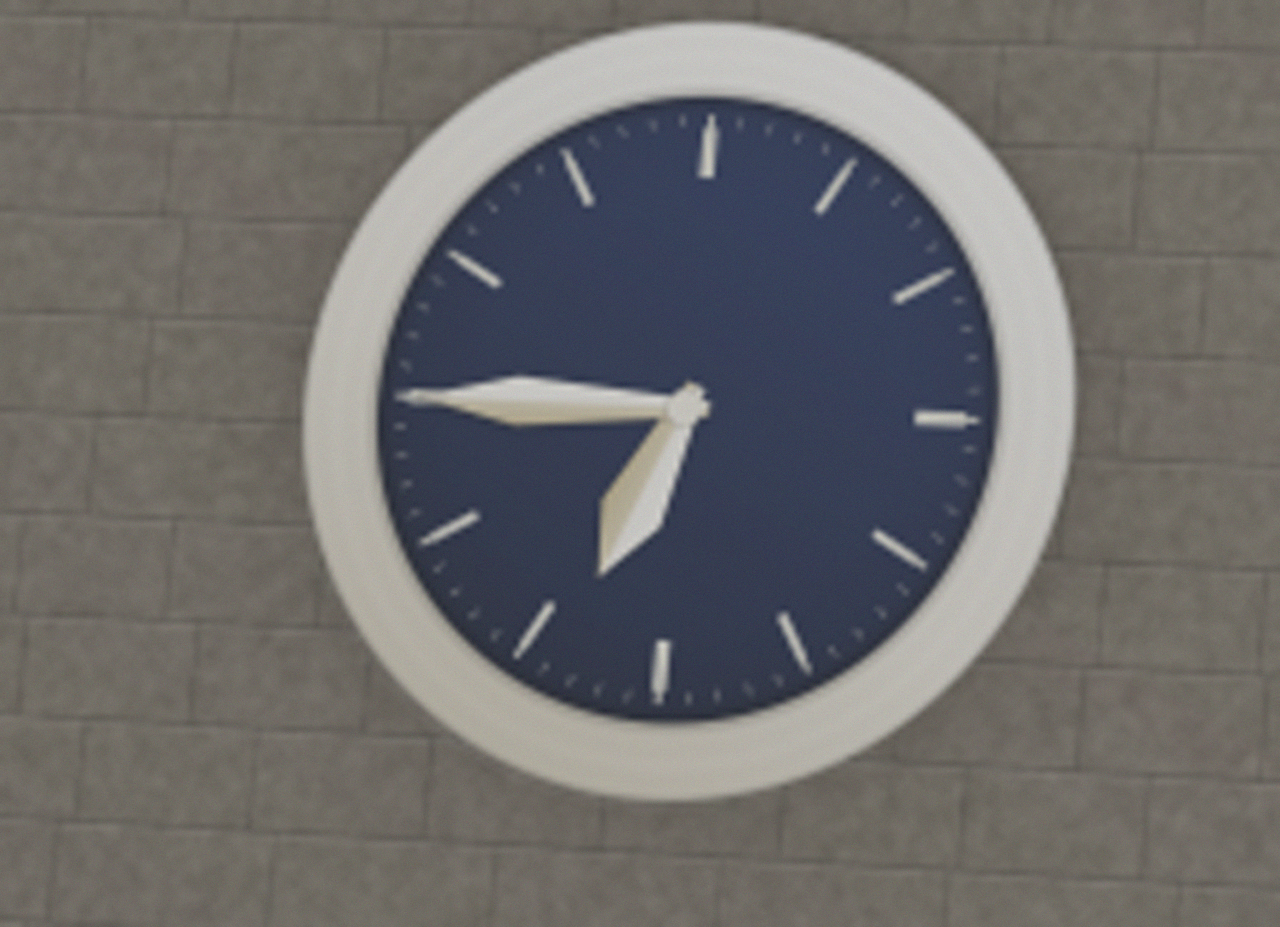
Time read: **6:45**
